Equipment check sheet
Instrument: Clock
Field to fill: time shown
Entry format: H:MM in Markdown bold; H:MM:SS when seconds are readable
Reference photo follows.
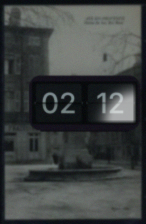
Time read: **2:12**
